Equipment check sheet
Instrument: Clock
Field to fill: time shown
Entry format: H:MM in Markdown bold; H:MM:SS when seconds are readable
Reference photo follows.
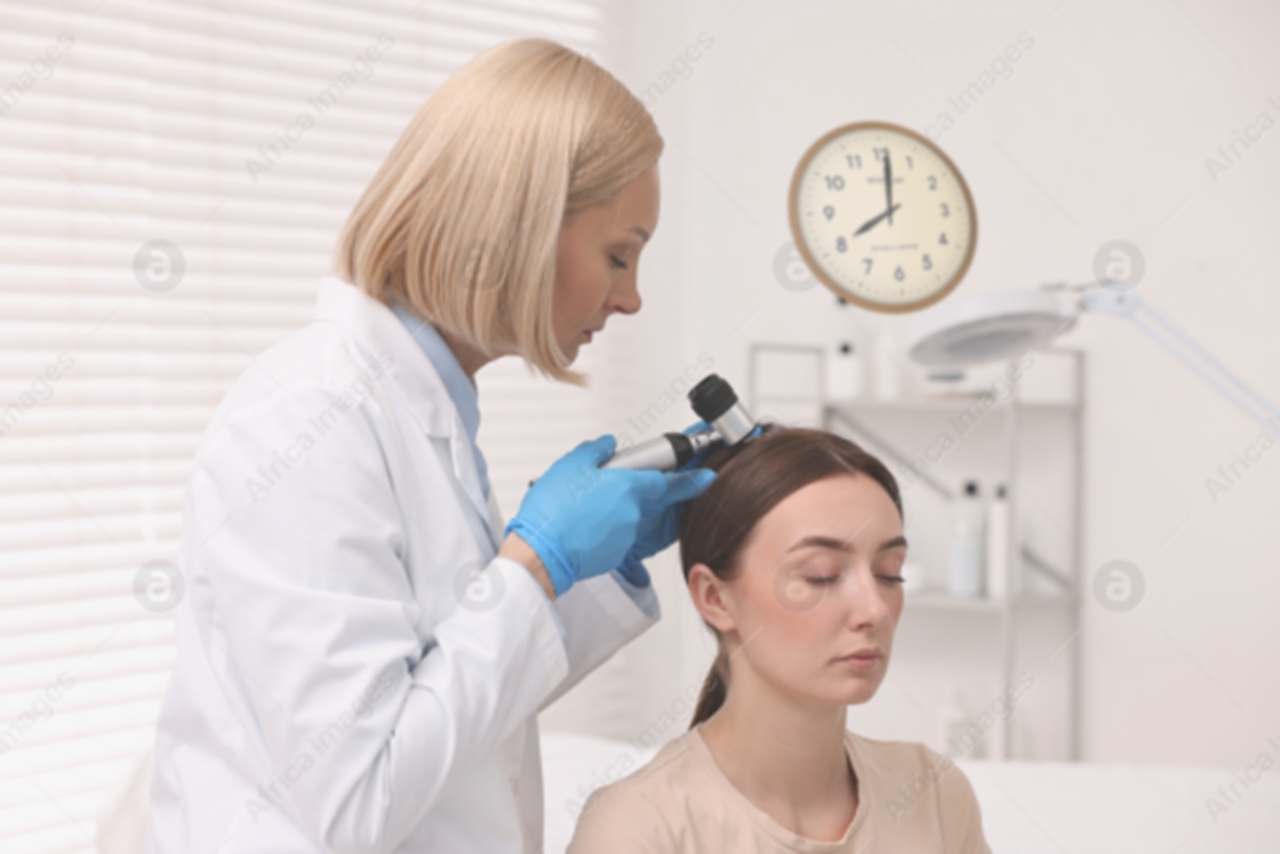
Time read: **8:01**
